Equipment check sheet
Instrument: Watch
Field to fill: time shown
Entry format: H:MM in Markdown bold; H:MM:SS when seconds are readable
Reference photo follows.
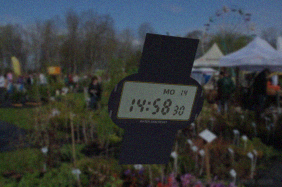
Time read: **14:58:30**
